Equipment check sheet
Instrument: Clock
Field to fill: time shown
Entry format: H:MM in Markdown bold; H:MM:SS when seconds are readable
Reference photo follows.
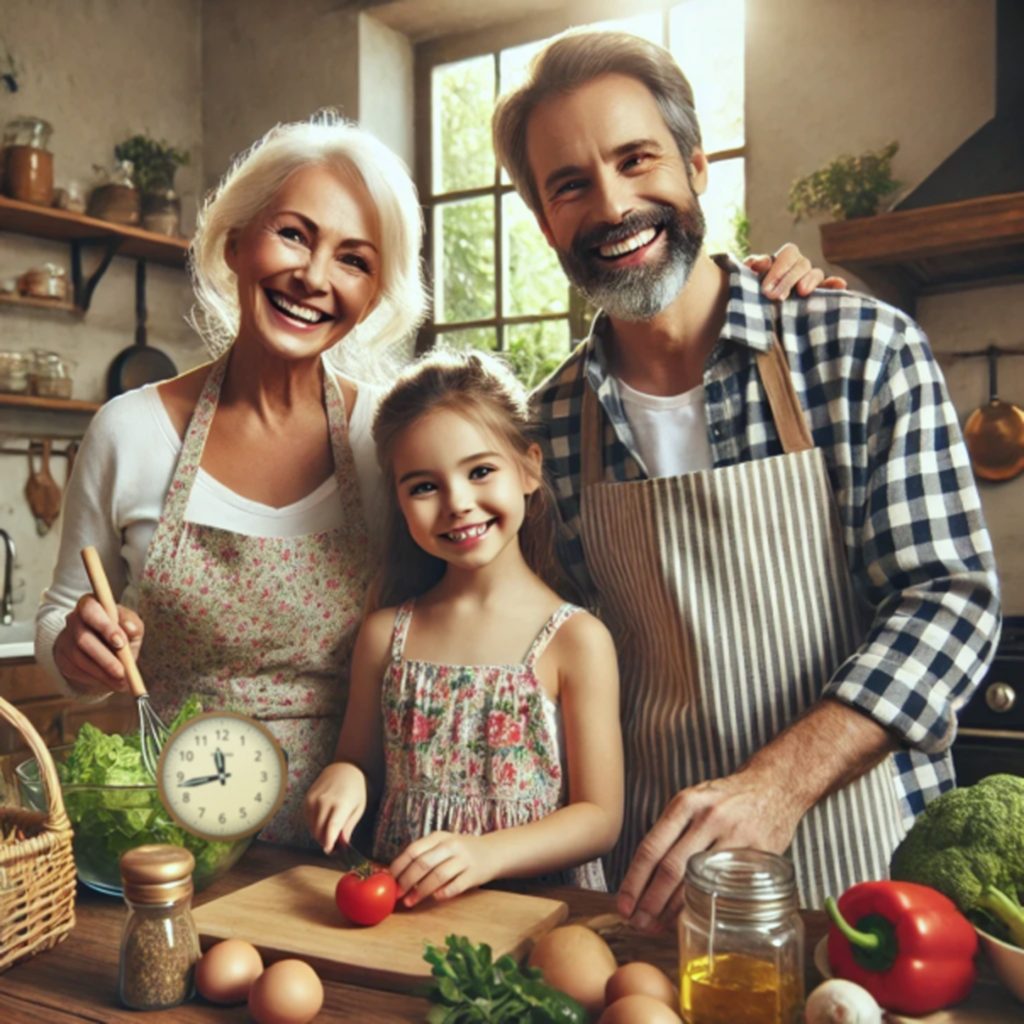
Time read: **11:43**
